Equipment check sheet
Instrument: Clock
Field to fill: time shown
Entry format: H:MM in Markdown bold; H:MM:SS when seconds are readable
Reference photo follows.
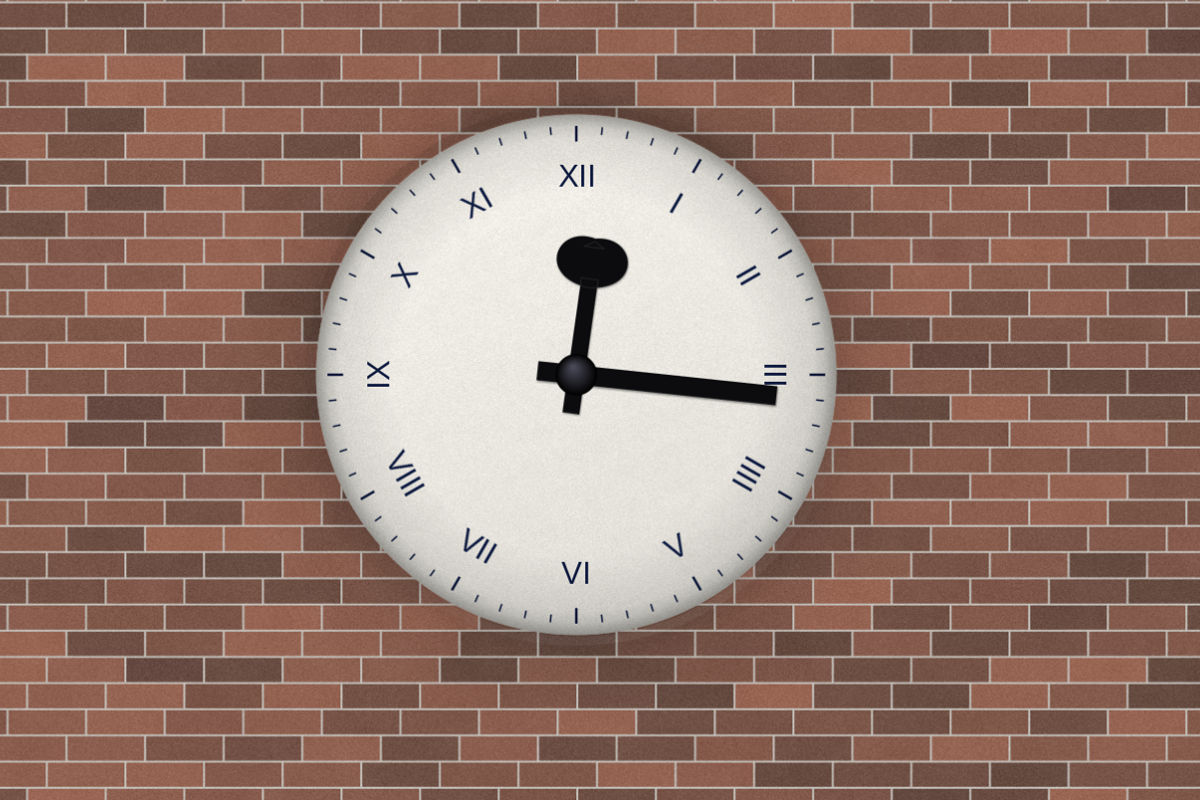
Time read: **12:16**
